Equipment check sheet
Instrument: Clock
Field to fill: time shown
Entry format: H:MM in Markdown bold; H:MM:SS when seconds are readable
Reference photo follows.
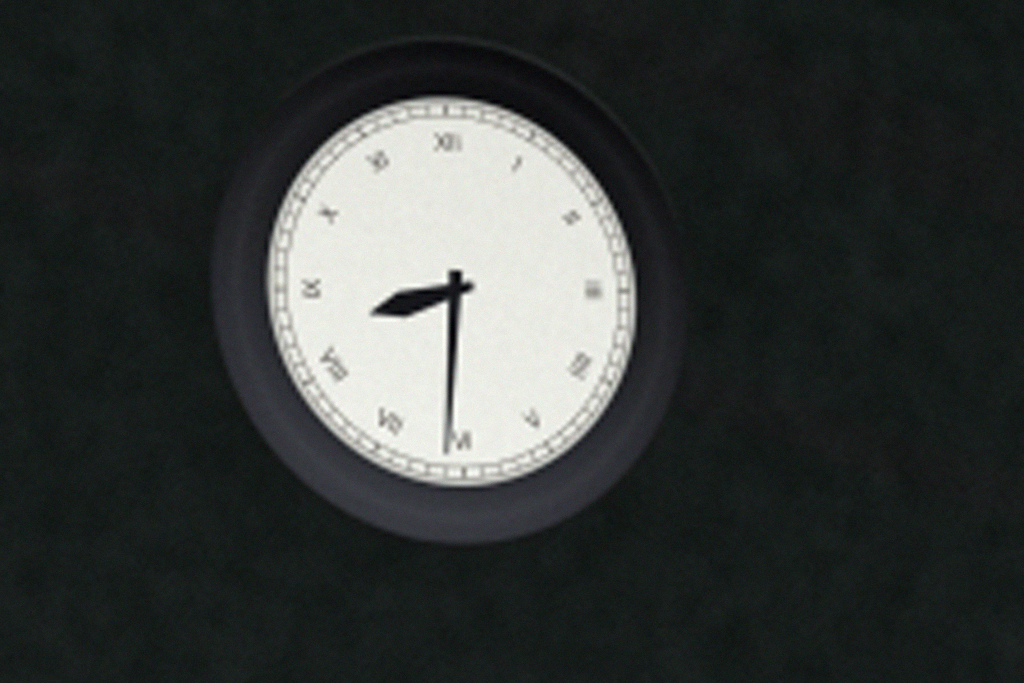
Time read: **8:31**
